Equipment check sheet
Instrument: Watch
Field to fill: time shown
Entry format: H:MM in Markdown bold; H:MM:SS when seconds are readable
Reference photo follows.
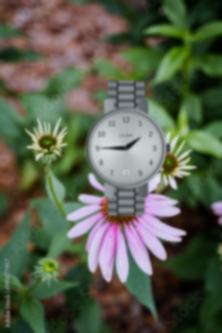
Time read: **1:45**
